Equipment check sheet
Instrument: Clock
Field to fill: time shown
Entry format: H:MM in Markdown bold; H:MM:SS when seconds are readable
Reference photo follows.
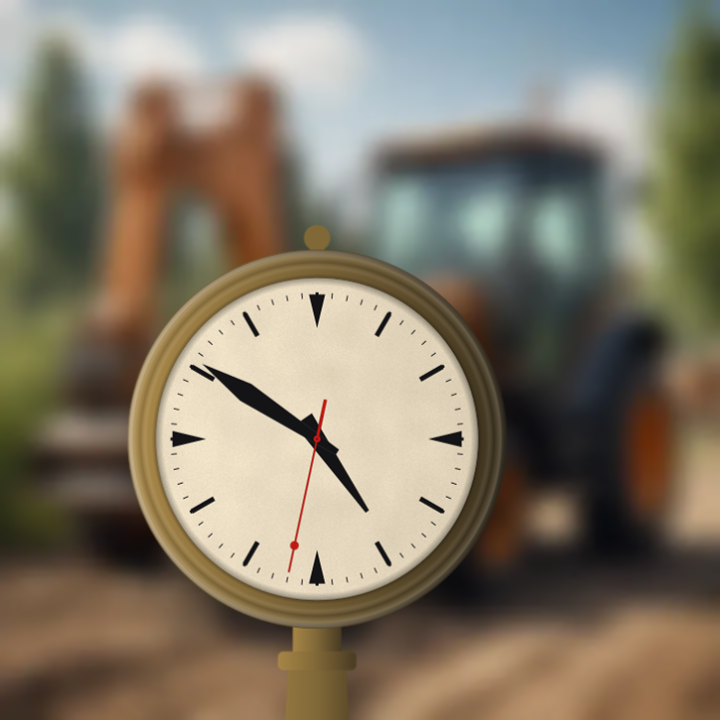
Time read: **4:50:32**
